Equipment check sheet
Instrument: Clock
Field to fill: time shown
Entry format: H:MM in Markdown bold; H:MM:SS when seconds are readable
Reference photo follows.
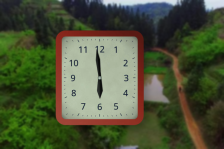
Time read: **5:59**
